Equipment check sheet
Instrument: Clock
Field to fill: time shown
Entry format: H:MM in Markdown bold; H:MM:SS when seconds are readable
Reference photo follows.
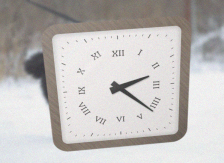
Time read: **2:22**
